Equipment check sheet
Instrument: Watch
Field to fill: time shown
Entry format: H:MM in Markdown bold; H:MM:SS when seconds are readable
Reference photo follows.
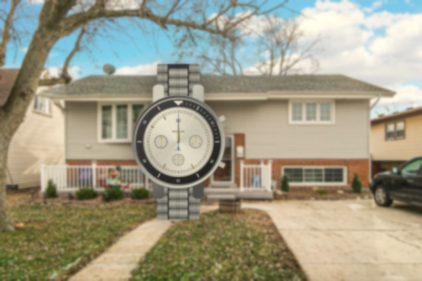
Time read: **12:00**
